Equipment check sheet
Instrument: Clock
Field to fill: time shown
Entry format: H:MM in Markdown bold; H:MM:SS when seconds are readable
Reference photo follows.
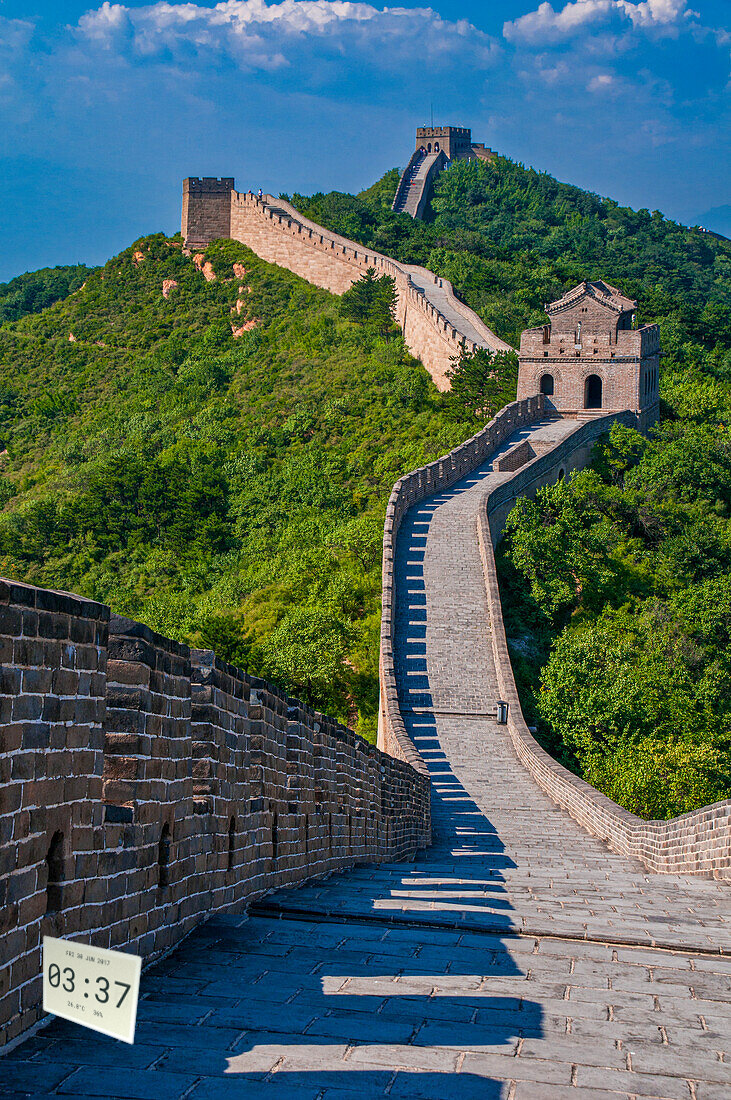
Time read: **3:37**
